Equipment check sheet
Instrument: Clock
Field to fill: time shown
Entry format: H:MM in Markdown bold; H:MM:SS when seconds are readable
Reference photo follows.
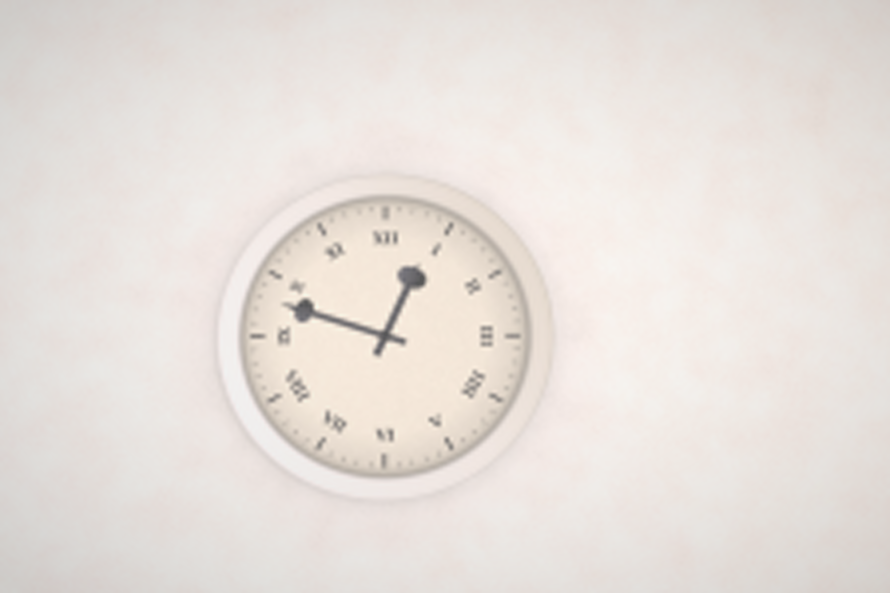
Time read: **12:48**
